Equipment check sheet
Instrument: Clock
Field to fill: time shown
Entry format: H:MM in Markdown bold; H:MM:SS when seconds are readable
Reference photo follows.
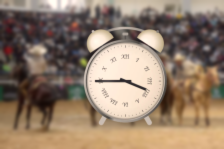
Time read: **3:45**
